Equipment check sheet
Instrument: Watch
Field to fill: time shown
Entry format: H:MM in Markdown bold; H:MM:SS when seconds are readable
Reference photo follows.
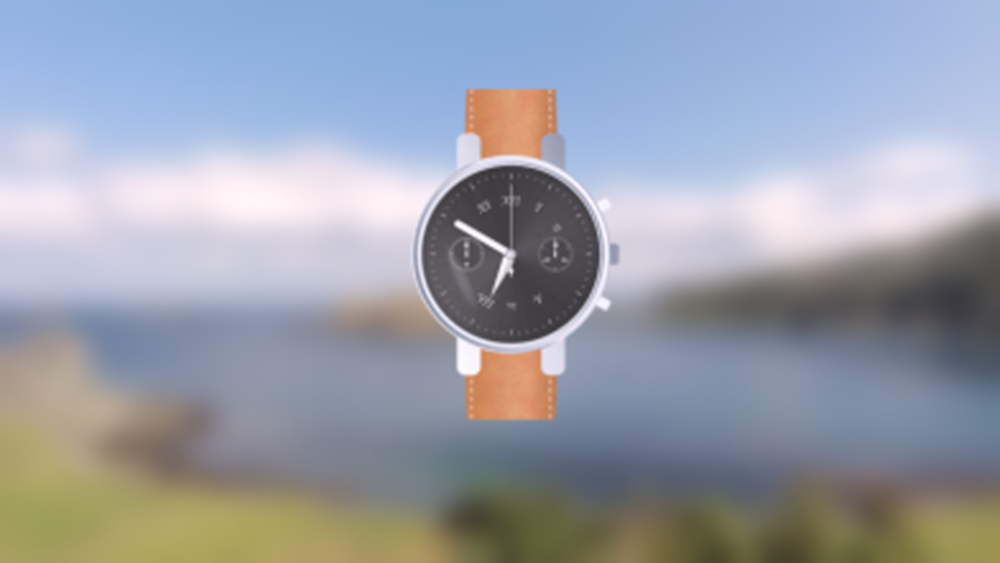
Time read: **6:50**
